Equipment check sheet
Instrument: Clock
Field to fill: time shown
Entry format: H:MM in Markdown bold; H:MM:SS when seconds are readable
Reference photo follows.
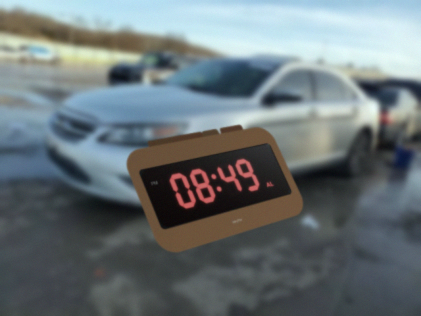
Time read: **8:49**
